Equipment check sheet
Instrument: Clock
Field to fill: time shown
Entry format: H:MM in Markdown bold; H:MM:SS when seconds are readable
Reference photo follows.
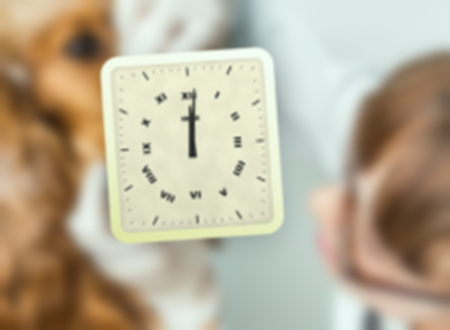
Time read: **12:01**
